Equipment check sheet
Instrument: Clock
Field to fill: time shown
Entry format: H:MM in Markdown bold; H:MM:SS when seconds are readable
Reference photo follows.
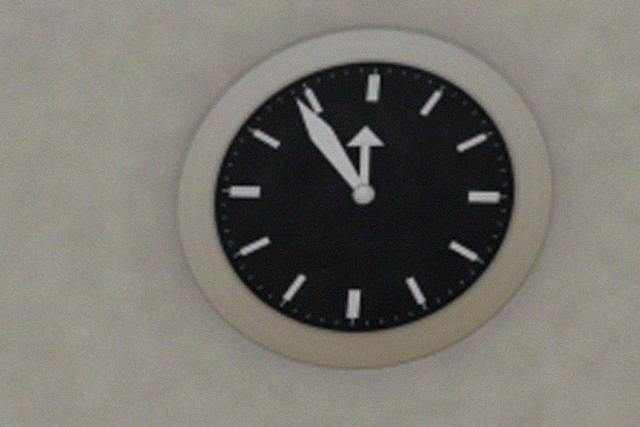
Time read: **11:54**
